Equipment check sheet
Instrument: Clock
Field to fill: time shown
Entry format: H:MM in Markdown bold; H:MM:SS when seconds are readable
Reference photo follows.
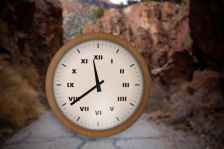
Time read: **11:39**
